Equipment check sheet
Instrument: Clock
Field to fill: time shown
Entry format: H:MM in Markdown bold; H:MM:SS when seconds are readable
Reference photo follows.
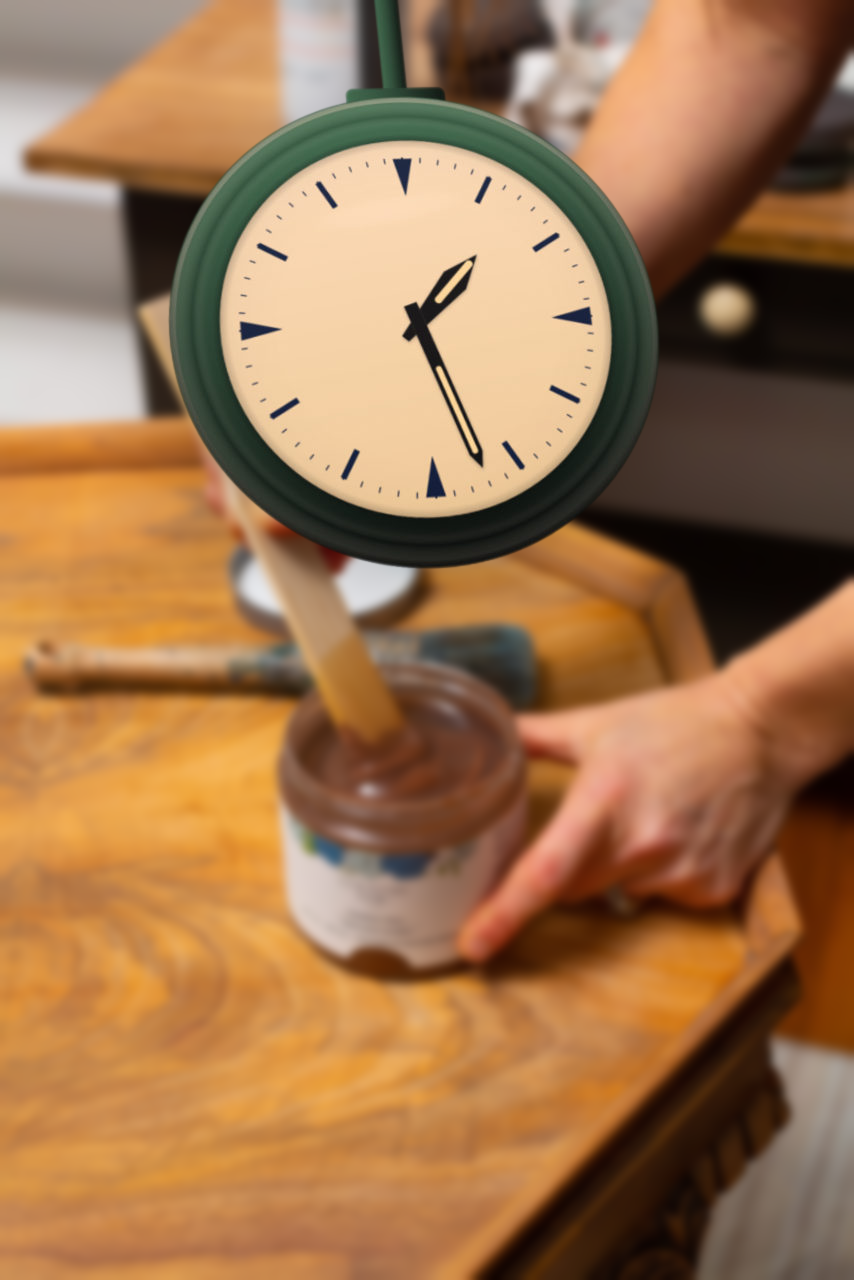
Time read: **1:27**
